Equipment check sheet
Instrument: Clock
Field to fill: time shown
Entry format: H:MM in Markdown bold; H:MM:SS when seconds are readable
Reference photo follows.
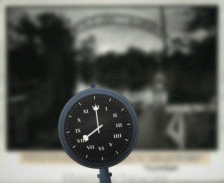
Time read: **8:00**
